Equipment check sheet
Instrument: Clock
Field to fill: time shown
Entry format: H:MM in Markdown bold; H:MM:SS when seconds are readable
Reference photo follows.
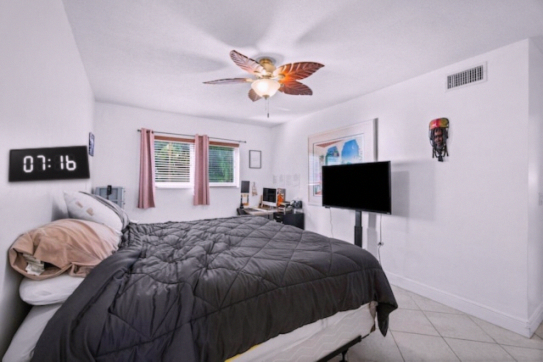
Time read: **7:16**
